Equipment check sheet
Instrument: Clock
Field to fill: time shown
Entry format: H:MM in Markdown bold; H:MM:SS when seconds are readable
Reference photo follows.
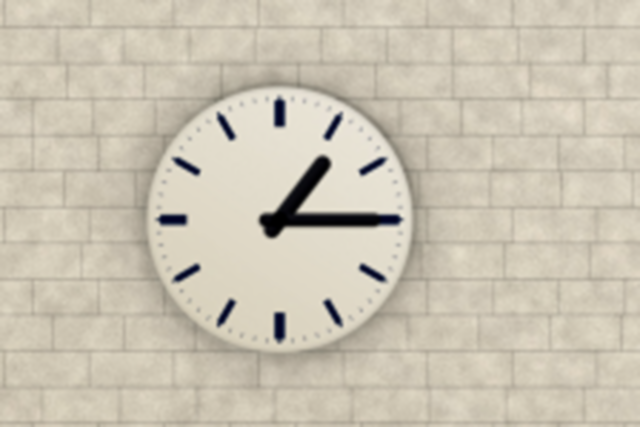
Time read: **1:15**
